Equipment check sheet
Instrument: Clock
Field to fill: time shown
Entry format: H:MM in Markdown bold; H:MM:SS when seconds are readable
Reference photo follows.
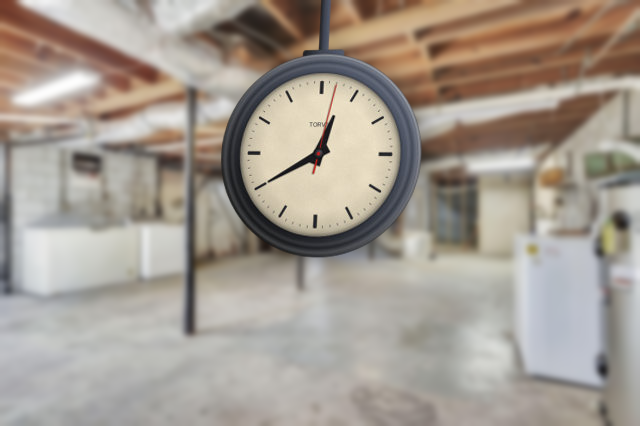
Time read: **12:40:02**
